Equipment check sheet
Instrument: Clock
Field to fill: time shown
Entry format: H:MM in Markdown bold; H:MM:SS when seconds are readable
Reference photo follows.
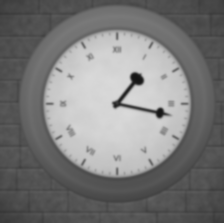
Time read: **1:17**
